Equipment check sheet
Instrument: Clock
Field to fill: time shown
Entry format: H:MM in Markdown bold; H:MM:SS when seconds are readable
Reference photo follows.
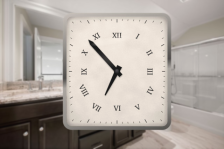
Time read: **6:53**
